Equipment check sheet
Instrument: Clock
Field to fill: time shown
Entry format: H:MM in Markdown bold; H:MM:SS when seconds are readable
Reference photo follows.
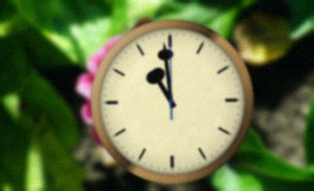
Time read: **10:59:00**
